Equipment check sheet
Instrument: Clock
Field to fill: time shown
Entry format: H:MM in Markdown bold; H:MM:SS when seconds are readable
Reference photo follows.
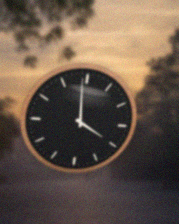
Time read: **3:59**
